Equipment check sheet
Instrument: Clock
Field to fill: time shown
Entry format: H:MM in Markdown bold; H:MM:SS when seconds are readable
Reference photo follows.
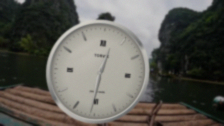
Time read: **12:31**
